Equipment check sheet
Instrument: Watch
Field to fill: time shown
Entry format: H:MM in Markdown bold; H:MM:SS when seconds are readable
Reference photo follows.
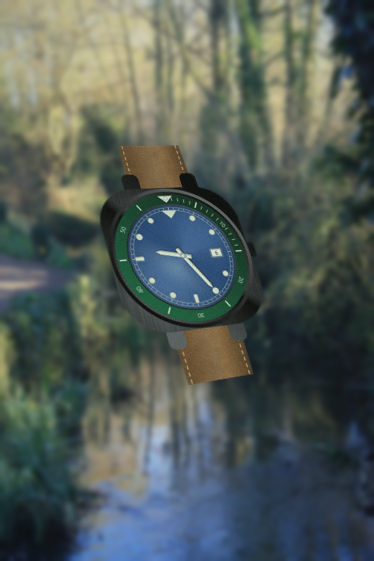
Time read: **9:25**
